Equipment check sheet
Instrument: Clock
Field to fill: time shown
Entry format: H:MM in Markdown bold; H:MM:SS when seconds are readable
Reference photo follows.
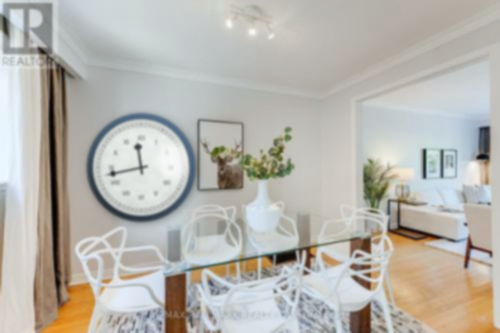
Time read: **11:43**
